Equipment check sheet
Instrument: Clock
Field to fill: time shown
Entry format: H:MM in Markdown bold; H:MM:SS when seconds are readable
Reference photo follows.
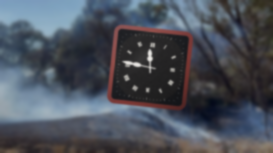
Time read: **11:46**
